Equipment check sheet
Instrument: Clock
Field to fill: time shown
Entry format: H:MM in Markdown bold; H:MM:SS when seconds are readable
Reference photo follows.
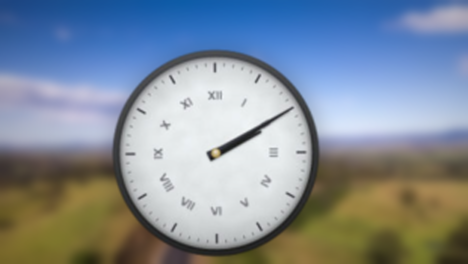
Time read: **2:10**
